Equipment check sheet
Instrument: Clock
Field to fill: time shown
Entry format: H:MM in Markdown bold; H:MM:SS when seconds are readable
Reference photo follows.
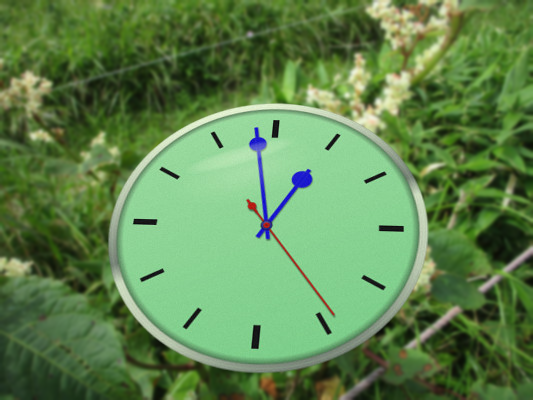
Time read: **12:58:24**
